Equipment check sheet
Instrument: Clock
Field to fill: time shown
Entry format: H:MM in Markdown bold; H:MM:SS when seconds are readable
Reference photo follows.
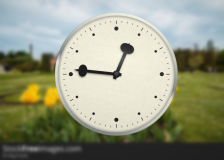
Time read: **12:46**
